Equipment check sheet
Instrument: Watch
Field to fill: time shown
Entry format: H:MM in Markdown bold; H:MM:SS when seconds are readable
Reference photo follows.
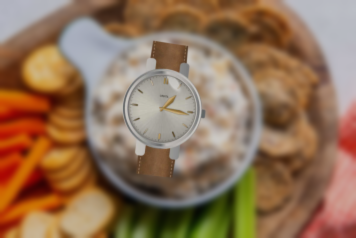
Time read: **1:16**
